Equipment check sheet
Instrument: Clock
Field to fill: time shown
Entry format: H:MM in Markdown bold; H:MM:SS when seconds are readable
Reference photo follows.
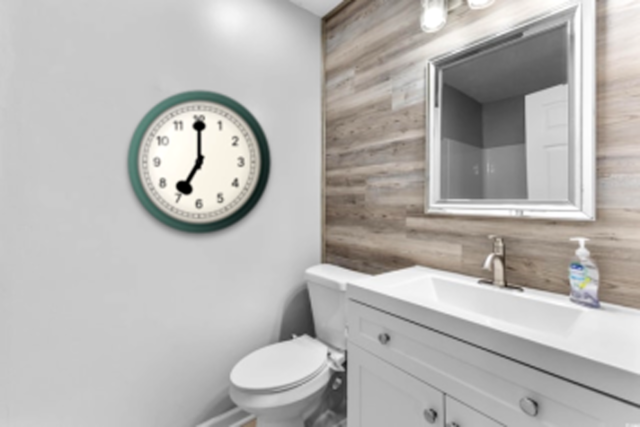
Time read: **7:00**
